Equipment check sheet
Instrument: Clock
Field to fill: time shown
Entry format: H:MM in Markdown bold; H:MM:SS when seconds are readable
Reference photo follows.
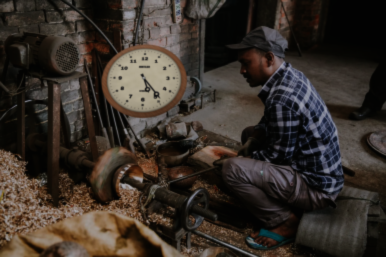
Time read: **5:24**
